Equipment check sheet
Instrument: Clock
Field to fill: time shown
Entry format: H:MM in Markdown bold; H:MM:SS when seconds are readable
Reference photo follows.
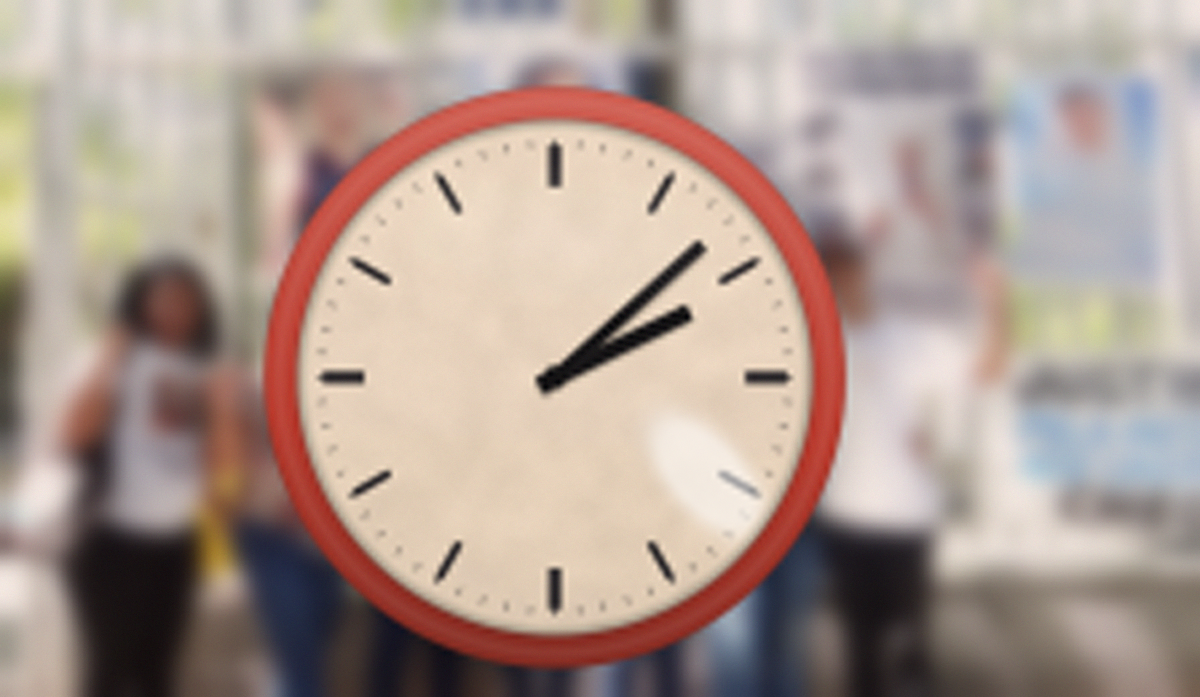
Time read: **2:08**
